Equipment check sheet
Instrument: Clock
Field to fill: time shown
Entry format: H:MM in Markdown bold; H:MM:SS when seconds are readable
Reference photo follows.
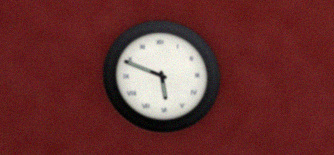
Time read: **5:49**
